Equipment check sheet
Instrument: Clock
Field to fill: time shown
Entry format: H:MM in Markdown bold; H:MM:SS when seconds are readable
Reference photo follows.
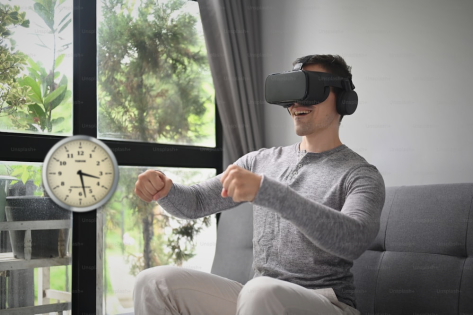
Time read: **3:28**
